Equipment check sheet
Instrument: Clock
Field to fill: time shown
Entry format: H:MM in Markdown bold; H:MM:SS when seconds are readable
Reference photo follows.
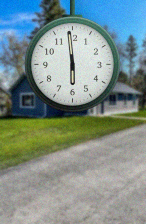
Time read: **5:59**
